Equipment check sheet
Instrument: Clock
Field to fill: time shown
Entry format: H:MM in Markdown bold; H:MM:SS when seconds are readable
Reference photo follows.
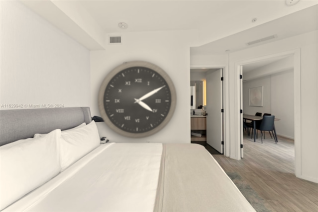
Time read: **4:10**
